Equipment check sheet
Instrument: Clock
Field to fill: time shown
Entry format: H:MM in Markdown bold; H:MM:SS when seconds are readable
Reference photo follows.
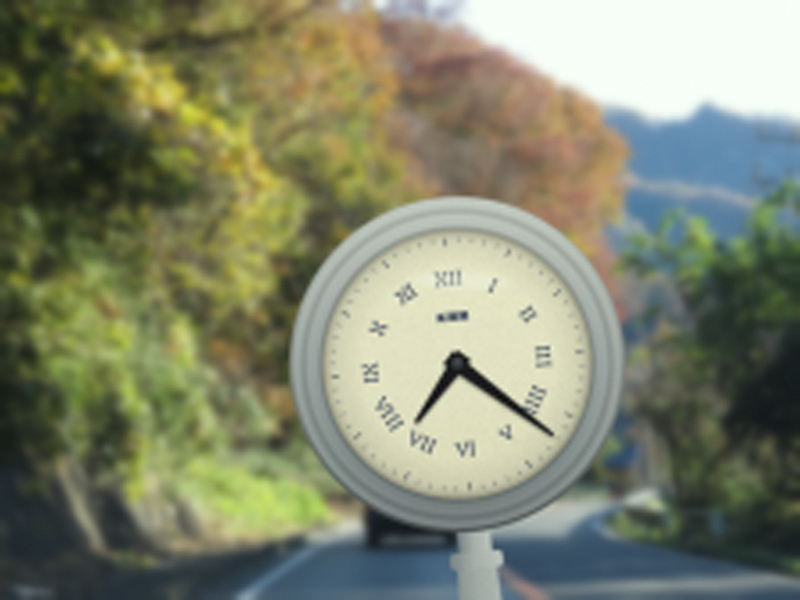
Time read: **7:22**
